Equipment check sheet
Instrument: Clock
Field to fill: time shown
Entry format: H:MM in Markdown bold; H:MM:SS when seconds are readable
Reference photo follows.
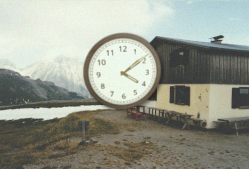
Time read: **4:09**
